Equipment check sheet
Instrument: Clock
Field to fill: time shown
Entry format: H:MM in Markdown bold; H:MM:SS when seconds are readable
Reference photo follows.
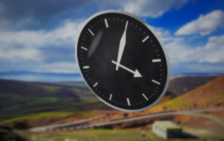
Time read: **4:05**
